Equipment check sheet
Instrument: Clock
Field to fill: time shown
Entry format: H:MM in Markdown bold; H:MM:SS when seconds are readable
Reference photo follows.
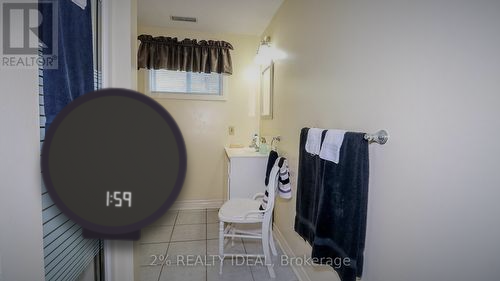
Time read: **1:59**
